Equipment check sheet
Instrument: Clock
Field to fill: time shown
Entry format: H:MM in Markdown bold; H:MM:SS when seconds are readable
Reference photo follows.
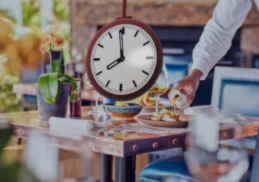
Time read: **7:59**
